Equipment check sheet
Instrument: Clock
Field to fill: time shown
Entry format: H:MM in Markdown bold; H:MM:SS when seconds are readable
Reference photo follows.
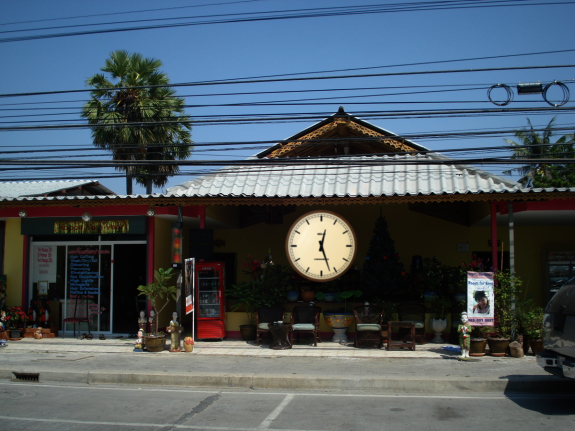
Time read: **12:27**
